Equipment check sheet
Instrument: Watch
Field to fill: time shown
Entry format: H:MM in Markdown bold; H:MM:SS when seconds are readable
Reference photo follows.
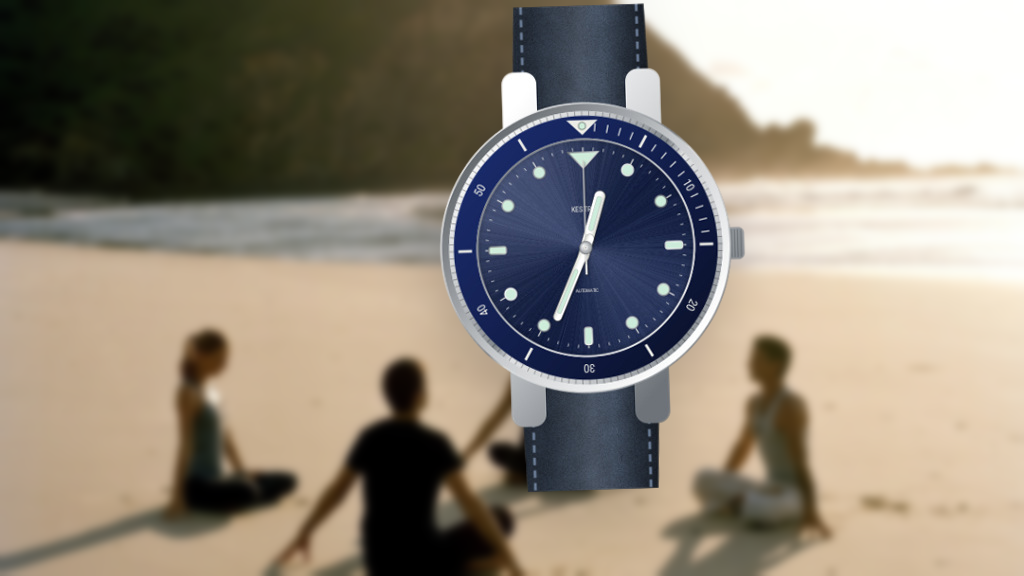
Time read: **12:34:00**
